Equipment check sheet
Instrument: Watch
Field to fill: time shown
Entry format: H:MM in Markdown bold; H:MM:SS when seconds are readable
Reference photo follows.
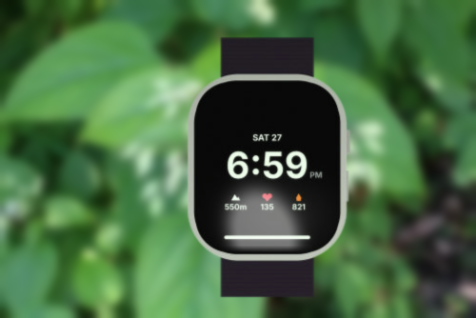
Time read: **6:59**
